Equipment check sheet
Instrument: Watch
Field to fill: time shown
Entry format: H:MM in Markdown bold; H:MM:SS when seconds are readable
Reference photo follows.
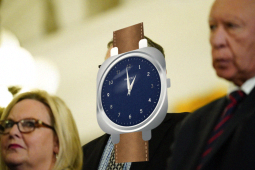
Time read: **12:59**
